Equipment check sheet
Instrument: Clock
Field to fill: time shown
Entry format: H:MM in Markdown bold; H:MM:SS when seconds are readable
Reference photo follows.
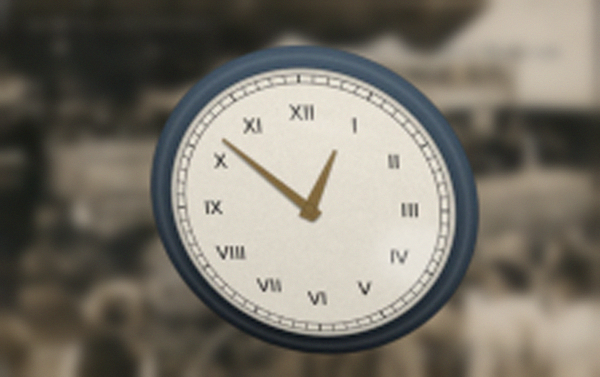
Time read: **12:52**
